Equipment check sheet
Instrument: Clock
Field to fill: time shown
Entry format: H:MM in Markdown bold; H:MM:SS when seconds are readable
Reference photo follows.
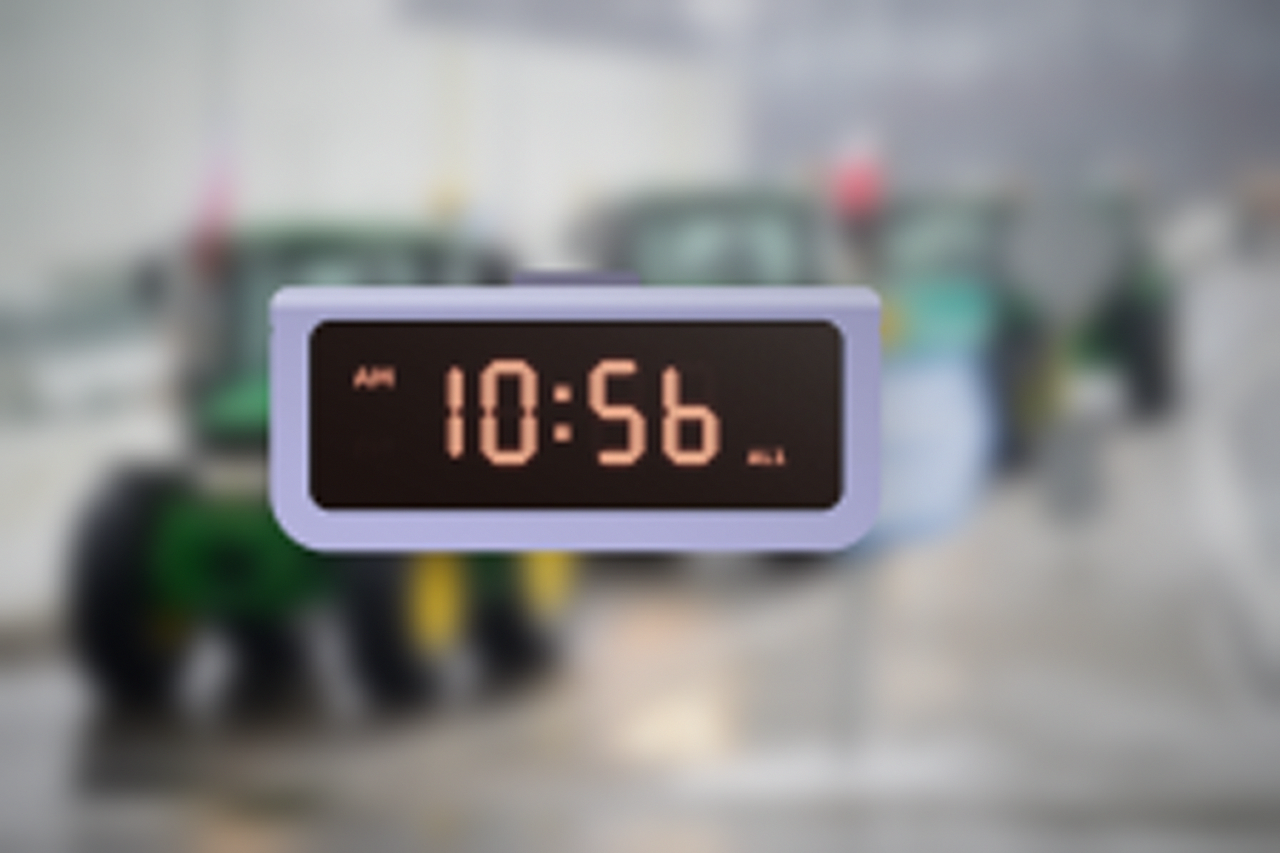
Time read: **10:56**
